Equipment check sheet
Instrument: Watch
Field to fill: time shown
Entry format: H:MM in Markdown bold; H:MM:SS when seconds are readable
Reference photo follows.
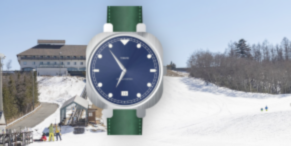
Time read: **6:54**
